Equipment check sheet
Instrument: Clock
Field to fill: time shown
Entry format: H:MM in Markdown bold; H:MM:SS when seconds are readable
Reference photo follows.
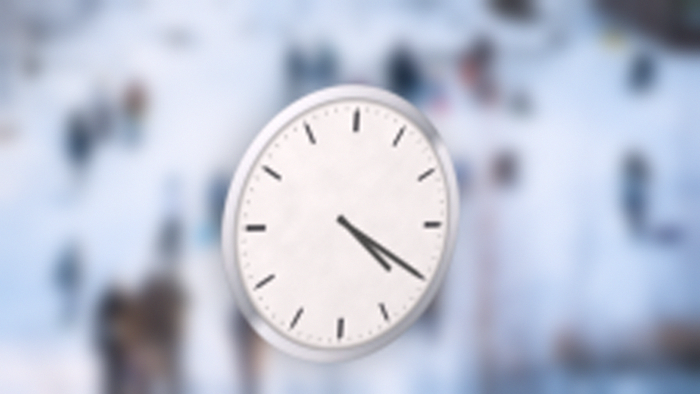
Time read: **4:20**
